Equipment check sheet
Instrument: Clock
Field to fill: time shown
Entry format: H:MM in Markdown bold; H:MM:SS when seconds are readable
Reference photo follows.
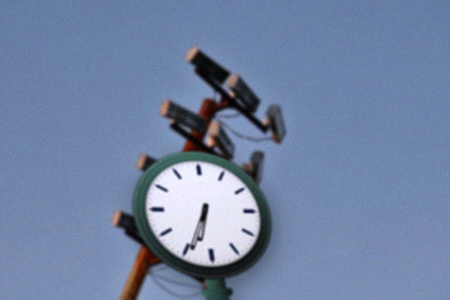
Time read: **6:34**
